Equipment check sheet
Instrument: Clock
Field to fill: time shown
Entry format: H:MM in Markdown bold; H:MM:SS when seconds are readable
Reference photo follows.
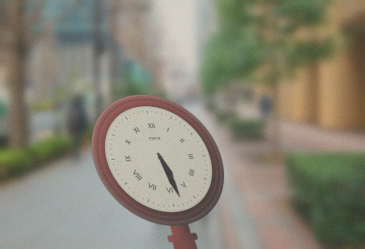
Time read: **5:28**
